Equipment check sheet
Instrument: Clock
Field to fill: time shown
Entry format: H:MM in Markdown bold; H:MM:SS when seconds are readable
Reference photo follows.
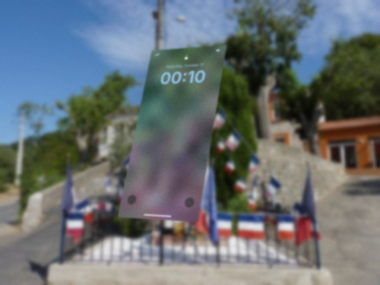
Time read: **0:10**
